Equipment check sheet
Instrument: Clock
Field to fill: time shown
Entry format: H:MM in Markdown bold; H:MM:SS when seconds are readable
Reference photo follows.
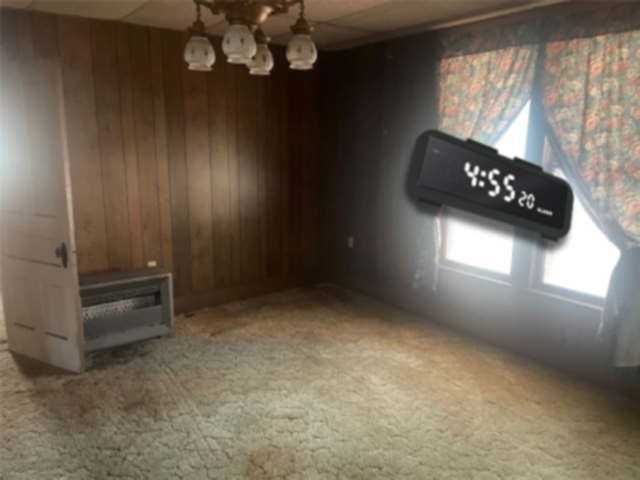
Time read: **4:55:20**
